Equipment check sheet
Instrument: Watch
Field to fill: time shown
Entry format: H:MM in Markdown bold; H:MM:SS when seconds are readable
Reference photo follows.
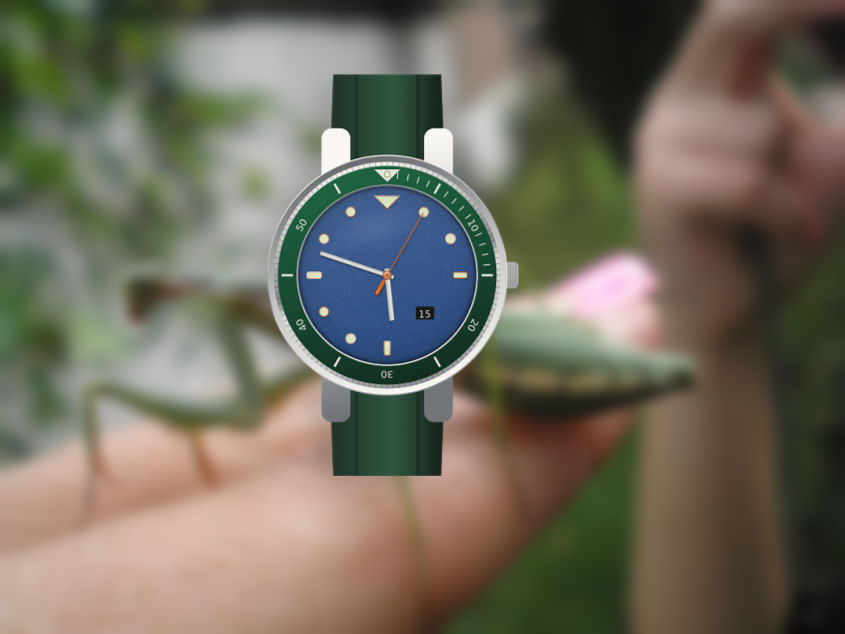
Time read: **5:48:05**
